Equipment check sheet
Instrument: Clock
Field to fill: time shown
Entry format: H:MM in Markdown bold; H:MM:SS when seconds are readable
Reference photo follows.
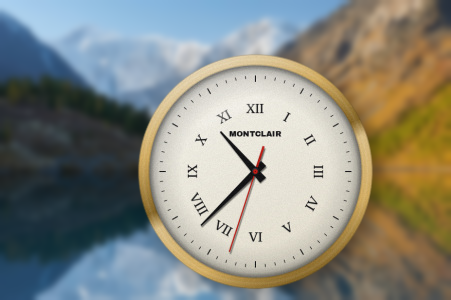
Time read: **10:37:33**
